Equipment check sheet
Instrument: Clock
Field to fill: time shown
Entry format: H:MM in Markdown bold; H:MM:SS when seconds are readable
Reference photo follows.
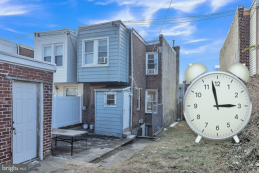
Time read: **2:58**
